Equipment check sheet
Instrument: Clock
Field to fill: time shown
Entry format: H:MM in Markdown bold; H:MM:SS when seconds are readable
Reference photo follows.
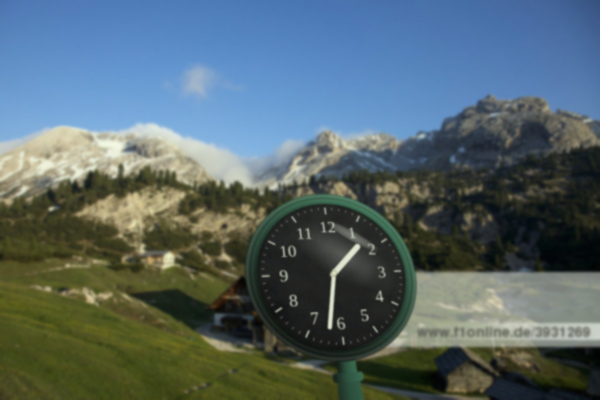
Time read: **1:32**
